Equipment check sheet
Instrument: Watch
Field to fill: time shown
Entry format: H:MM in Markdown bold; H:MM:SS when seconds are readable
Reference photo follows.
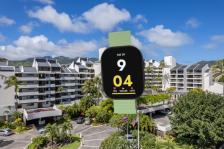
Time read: **9:04**
